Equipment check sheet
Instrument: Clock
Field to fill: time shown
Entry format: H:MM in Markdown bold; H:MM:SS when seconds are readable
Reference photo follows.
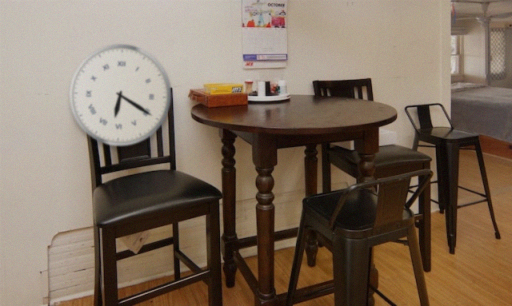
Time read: **6:20**
